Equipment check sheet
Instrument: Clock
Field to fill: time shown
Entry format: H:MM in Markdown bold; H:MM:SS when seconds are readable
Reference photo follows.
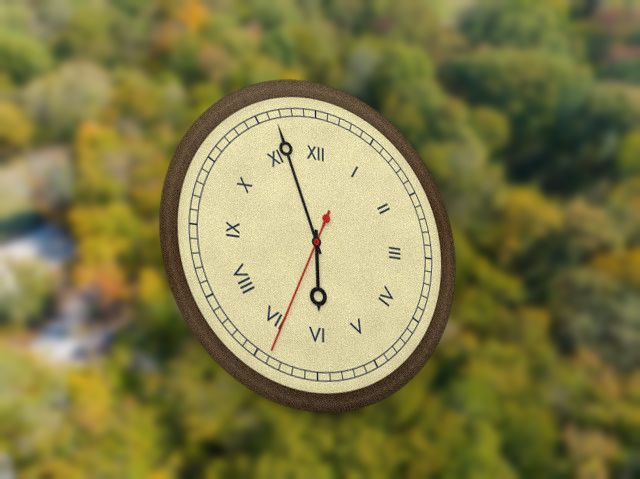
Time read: **5:56:34**
